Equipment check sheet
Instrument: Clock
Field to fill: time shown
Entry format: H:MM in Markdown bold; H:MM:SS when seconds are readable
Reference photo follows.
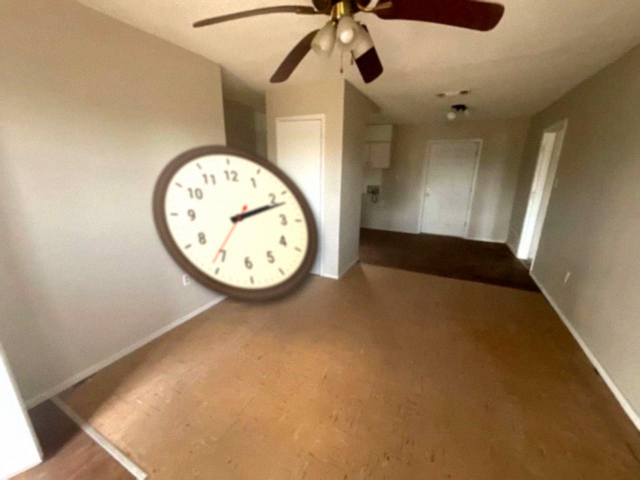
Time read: **2:11:36**
